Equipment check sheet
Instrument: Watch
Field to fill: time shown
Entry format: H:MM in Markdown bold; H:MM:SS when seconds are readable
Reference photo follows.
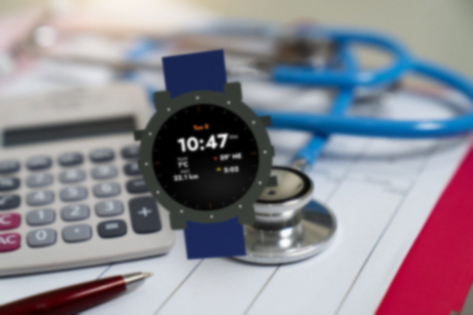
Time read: **10:47**
